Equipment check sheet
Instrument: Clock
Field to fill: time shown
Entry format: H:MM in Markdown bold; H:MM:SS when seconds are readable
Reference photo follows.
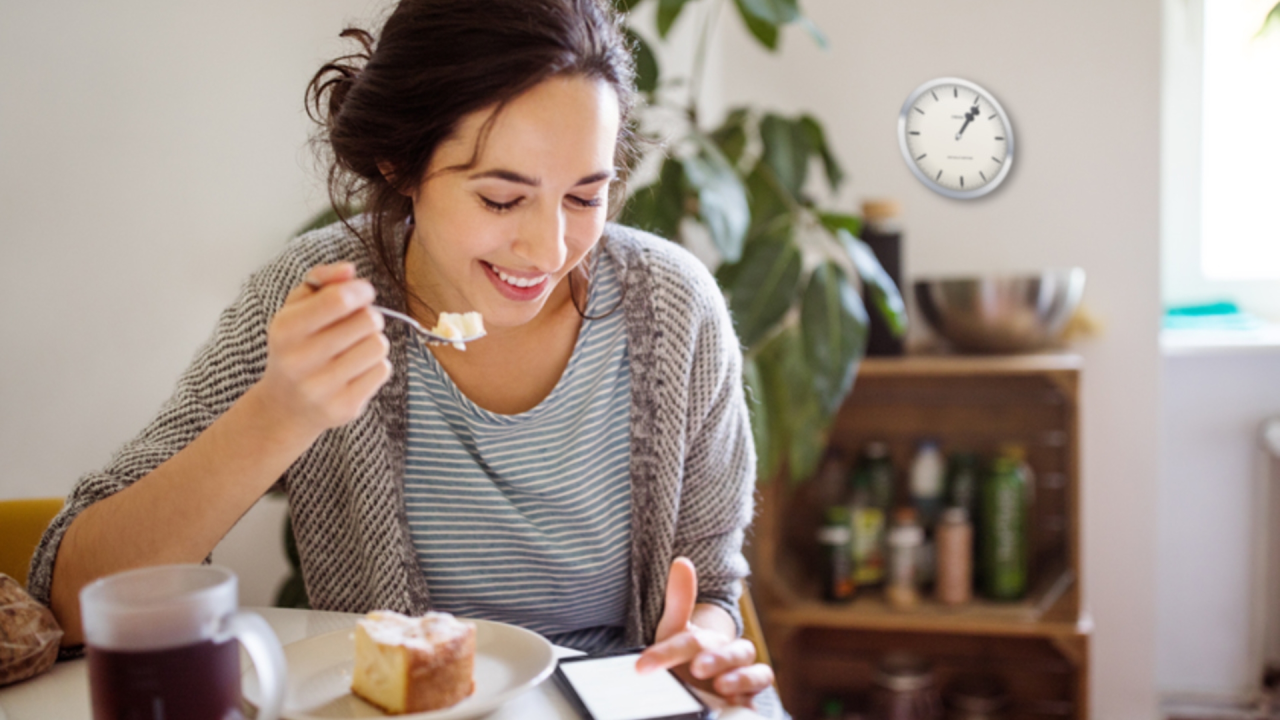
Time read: **1:06**
